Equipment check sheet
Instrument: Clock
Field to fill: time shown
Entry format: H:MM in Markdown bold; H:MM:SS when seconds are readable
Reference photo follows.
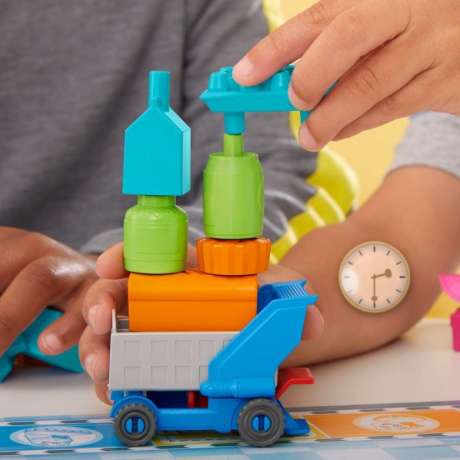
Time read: **2:30**
